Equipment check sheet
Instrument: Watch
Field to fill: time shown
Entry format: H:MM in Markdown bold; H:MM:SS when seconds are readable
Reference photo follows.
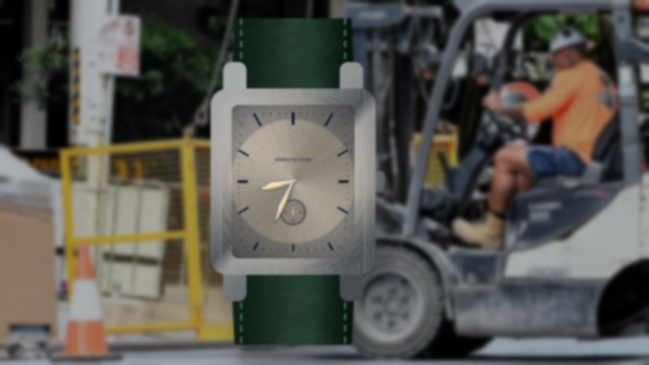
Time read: **8:34**
